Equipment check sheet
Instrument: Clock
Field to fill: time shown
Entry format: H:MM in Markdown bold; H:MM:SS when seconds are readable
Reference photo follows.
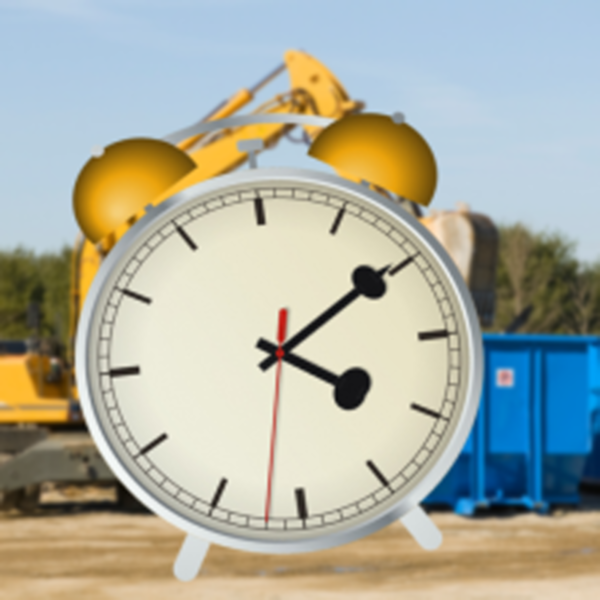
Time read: **4:09:32**
